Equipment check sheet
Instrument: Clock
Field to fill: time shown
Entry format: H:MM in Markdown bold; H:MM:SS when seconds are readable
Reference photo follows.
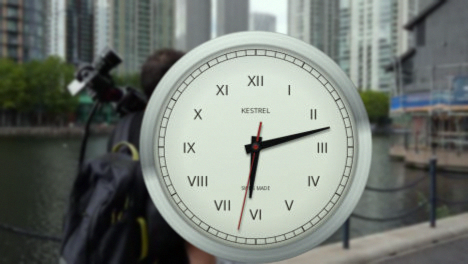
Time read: **6:12:32**
